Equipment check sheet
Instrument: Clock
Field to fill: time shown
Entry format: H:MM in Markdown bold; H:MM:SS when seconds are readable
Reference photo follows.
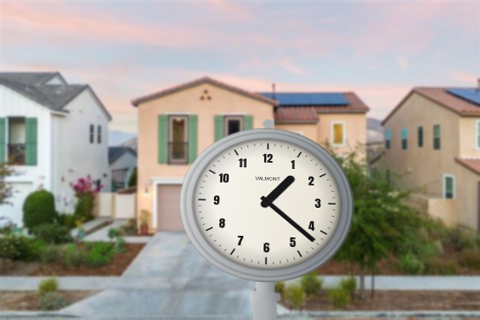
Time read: **1:22**
